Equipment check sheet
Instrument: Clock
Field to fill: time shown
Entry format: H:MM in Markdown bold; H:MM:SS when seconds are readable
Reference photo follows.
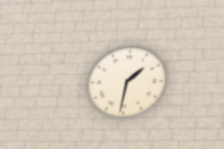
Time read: **1:31**
